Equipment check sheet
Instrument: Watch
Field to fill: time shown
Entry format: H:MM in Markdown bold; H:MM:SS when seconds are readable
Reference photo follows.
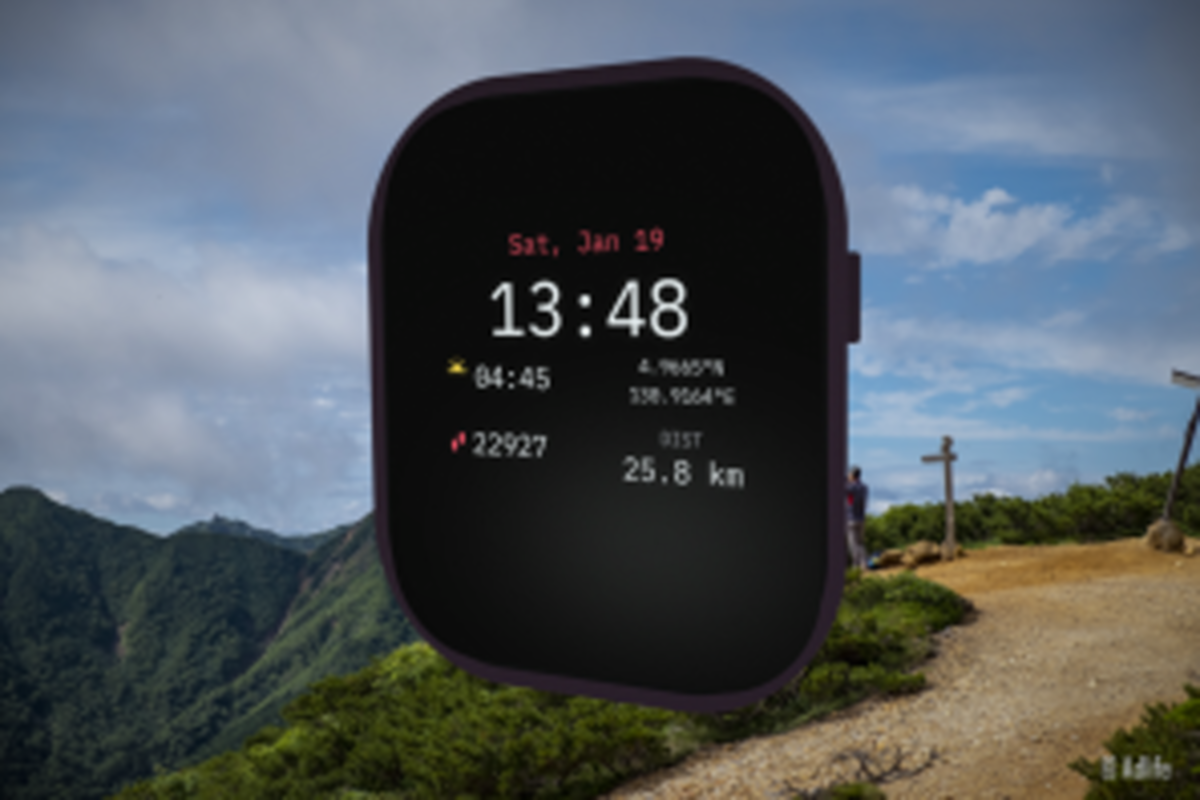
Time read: **13:48**
